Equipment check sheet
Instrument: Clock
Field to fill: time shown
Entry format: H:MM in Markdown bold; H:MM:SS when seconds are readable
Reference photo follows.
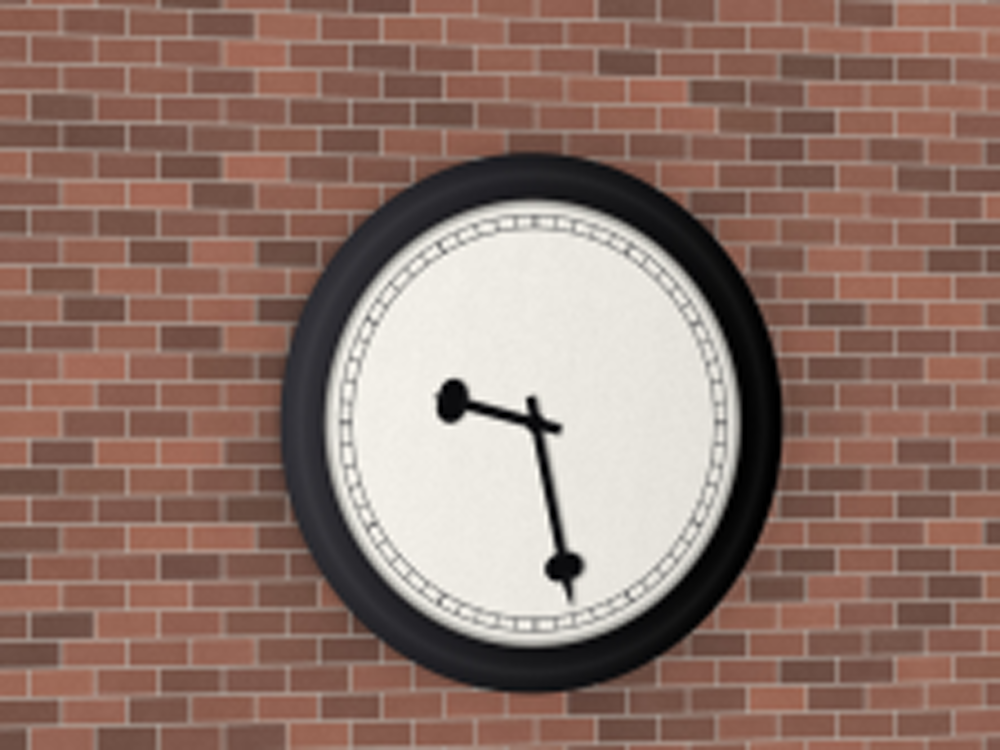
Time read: **9:28**
